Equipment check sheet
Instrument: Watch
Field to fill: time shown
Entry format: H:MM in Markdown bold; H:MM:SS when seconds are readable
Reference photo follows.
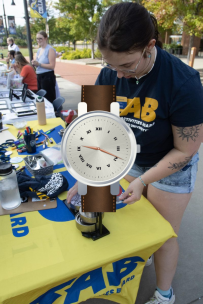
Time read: **9:19**
